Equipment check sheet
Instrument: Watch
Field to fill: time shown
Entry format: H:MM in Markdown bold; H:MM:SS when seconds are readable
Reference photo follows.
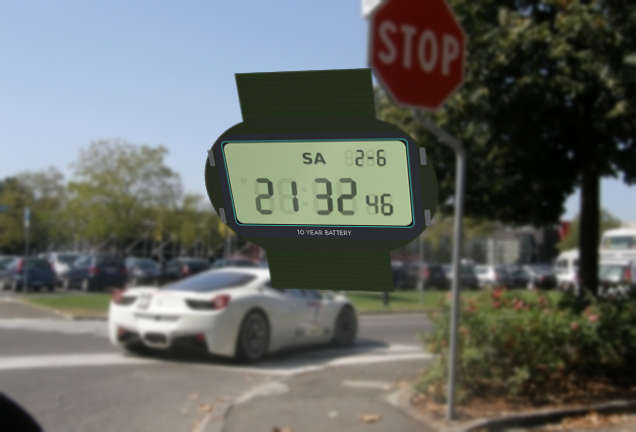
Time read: **21:32:46**
